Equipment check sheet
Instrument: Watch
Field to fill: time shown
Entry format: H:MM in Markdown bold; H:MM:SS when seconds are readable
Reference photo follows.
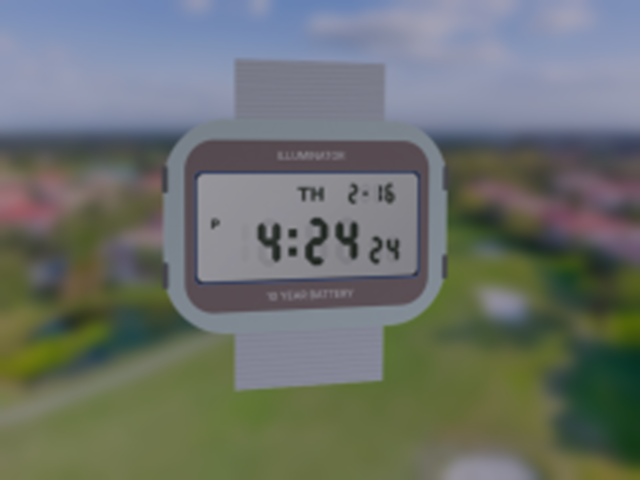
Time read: **4:24:24**
